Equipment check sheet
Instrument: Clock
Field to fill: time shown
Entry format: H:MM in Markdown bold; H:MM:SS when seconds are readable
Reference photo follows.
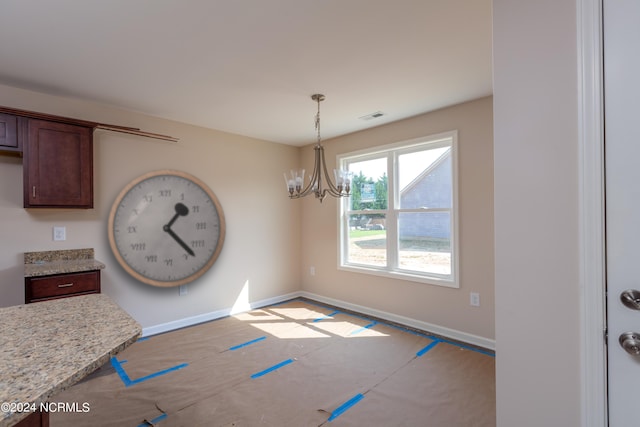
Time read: **1:23**
